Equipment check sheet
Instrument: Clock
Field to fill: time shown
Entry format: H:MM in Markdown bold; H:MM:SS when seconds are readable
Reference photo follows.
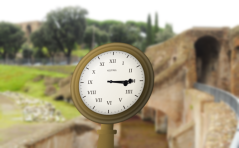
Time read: **3:15**
